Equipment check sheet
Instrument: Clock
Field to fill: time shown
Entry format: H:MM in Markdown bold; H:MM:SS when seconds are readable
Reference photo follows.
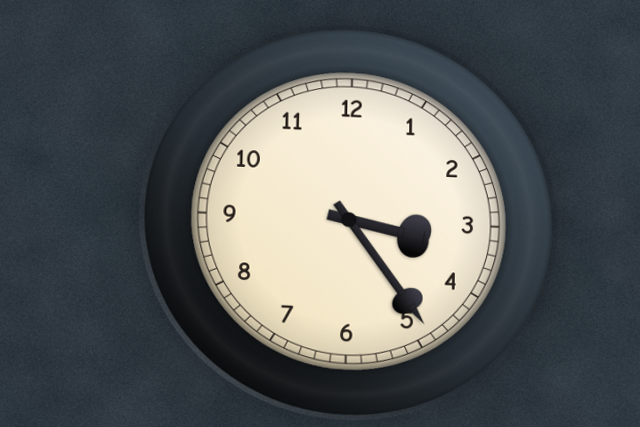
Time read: **3:24**
